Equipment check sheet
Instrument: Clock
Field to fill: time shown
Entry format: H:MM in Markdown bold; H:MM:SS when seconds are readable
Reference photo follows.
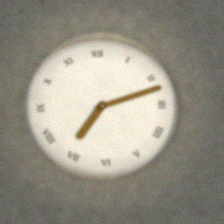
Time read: **7:12**
